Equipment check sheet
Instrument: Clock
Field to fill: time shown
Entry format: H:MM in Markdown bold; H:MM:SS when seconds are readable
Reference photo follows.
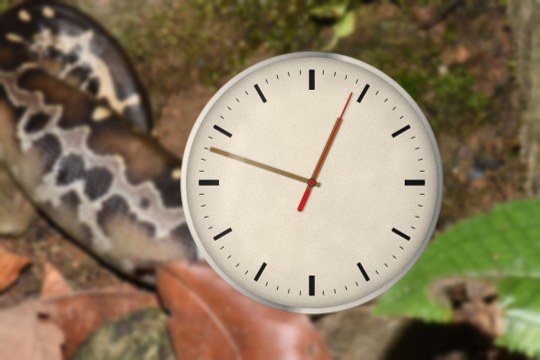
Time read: **12:48:04**
